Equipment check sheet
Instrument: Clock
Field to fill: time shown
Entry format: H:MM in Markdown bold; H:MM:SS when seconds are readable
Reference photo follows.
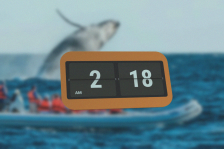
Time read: **2:18**
